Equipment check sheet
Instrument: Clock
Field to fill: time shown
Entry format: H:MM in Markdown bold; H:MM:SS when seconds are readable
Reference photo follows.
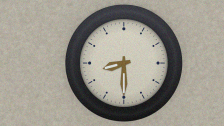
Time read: **8:30**
